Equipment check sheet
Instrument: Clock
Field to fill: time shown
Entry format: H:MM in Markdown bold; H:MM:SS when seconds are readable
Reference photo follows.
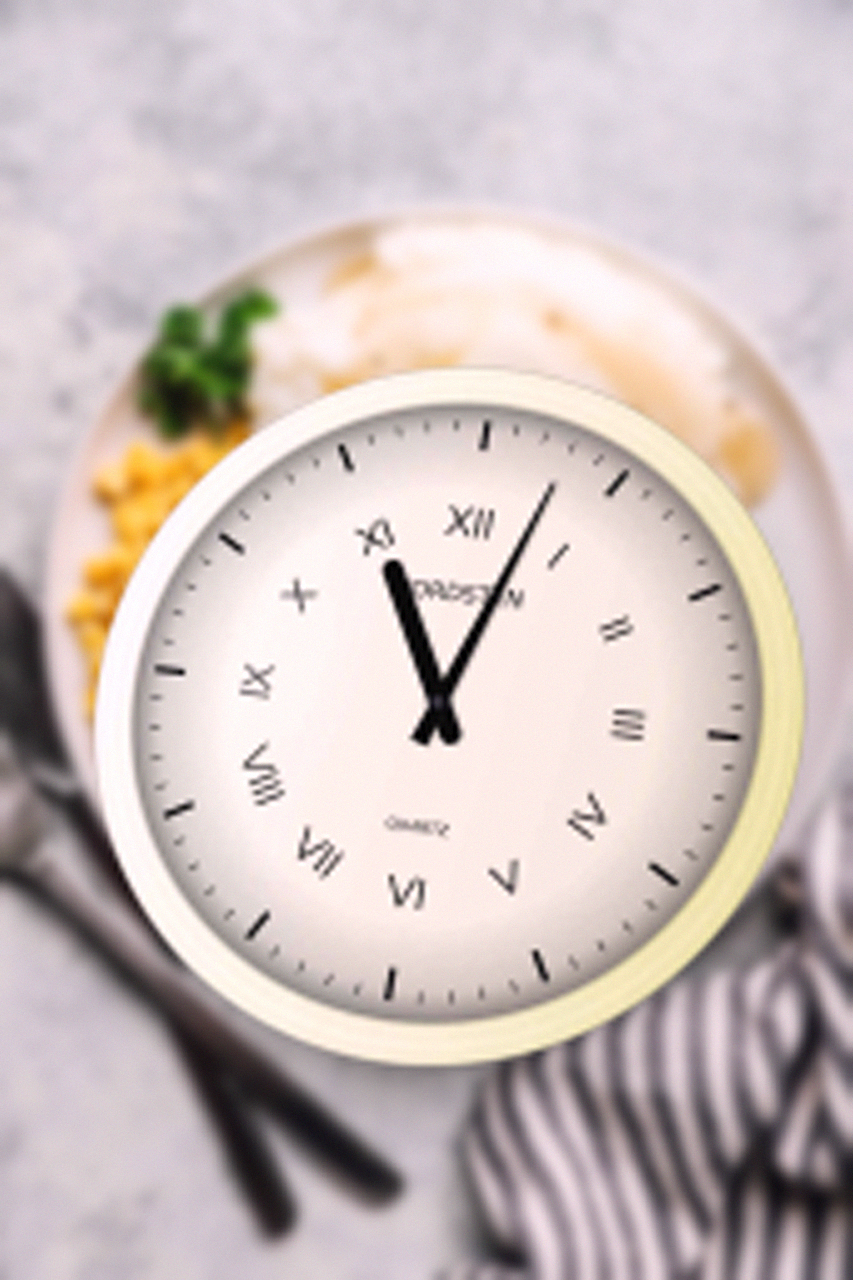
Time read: **11:03**
